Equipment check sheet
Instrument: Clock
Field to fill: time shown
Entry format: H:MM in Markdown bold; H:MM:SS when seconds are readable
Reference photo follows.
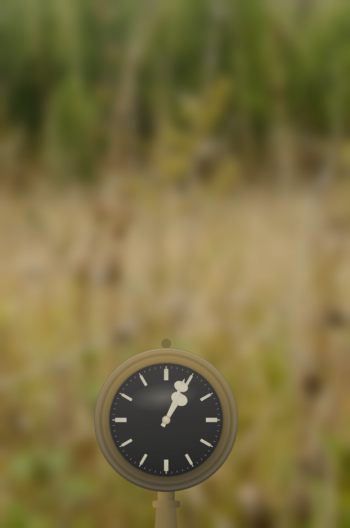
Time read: **1:04**
